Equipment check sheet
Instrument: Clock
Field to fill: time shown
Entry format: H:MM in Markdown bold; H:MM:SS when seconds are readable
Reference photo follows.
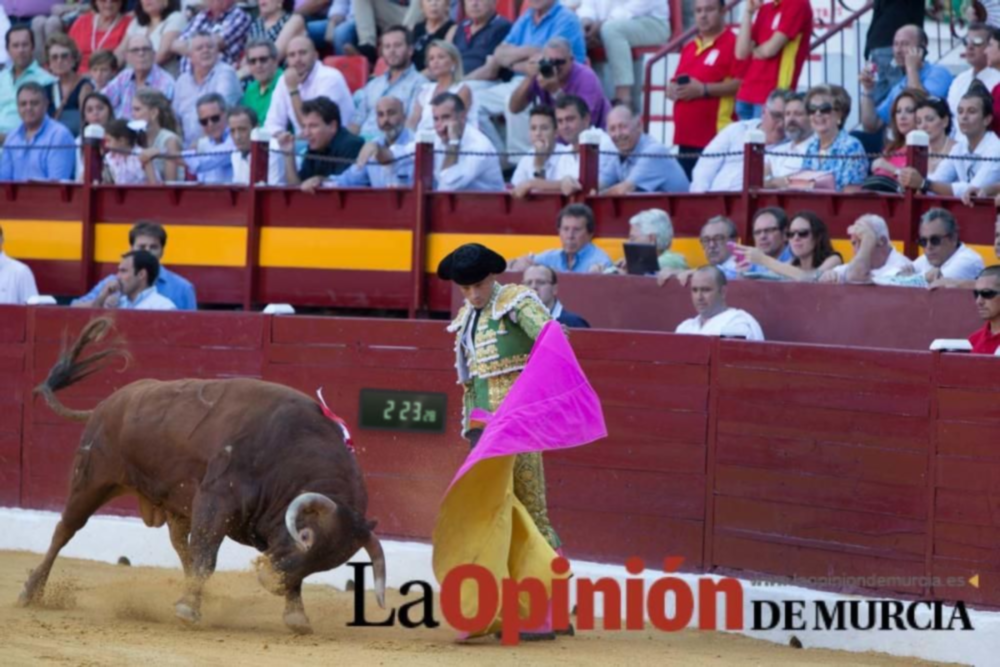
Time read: **2:23**
